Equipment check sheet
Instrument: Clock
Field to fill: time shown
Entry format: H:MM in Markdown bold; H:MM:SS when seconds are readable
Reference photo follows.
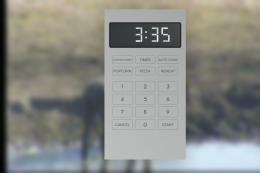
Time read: **3:35**
